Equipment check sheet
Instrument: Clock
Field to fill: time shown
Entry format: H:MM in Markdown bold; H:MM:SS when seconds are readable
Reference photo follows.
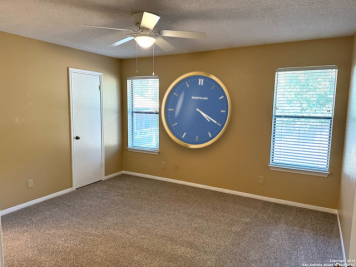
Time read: **4:20**
